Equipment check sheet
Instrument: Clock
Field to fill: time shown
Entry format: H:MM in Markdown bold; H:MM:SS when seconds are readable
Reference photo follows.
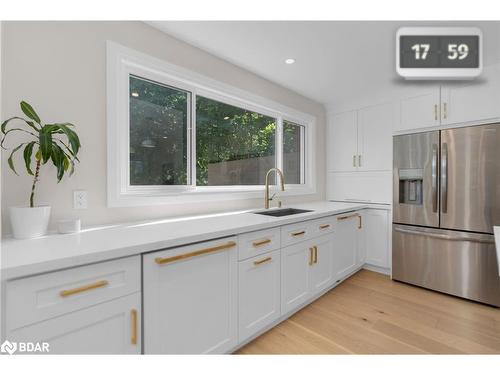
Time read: **17:59**
